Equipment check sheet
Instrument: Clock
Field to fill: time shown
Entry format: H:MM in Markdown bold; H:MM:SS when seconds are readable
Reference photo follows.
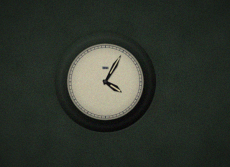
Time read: **4:05**
